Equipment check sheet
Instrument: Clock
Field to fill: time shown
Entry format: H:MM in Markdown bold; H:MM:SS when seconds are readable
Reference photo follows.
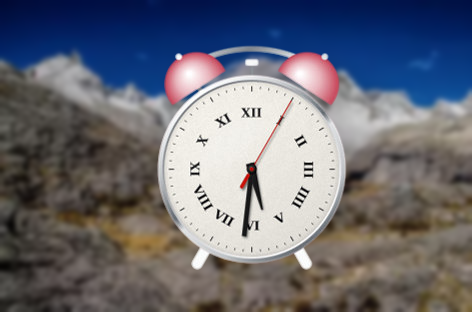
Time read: **5:31:05**
